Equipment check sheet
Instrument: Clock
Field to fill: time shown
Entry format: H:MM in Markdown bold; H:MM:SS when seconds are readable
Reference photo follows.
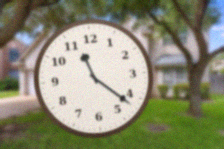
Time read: **11:22**
